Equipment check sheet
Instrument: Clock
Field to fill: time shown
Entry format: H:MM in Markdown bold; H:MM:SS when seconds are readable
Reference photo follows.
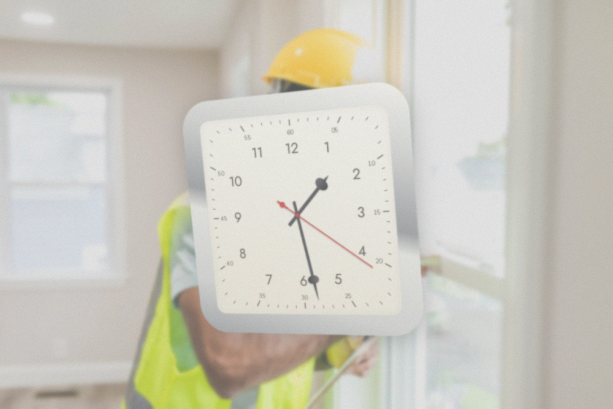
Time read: **1:28:21**
